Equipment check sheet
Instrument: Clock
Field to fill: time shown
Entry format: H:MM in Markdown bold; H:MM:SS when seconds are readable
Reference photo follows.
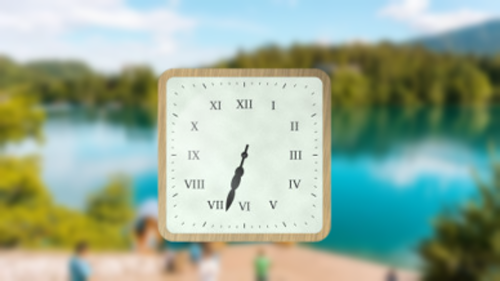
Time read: **6:33**
